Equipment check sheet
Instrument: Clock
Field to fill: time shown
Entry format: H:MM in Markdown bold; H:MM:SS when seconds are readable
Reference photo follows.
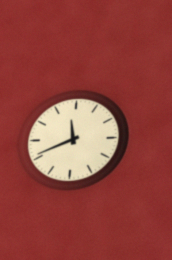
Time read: **11:41**
